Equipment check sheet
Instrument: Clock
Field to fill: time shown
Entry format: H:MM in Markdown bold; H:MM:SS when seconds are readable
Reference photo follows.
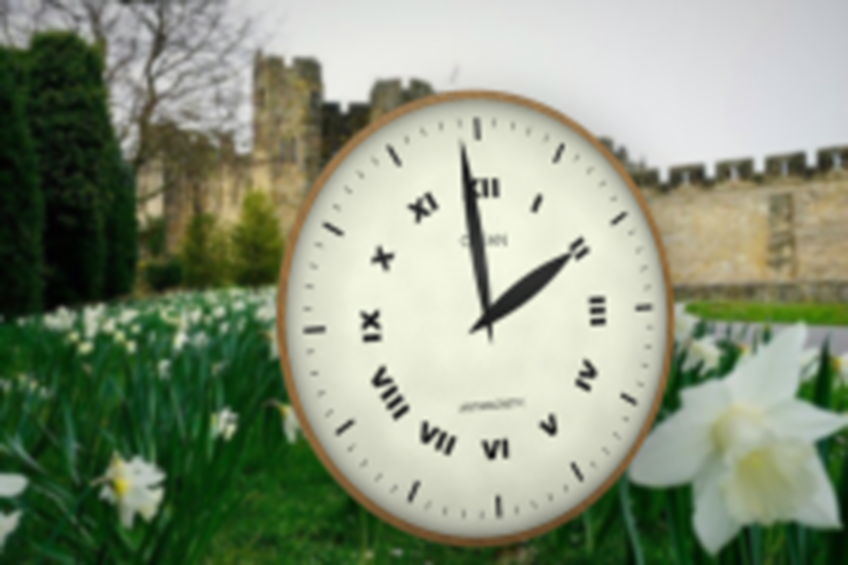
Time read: **1:59**
